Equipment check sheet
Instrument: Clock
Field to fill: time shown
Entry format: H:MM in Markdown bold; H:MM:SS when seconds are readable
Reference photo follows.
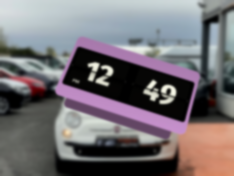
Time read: **12:49**
